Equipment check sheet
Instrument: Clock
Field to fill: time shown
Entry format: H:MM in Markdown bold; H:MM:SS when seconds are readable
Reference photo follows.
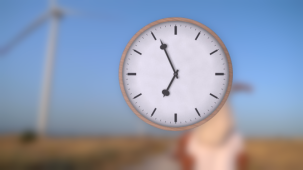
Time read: **6:56**
